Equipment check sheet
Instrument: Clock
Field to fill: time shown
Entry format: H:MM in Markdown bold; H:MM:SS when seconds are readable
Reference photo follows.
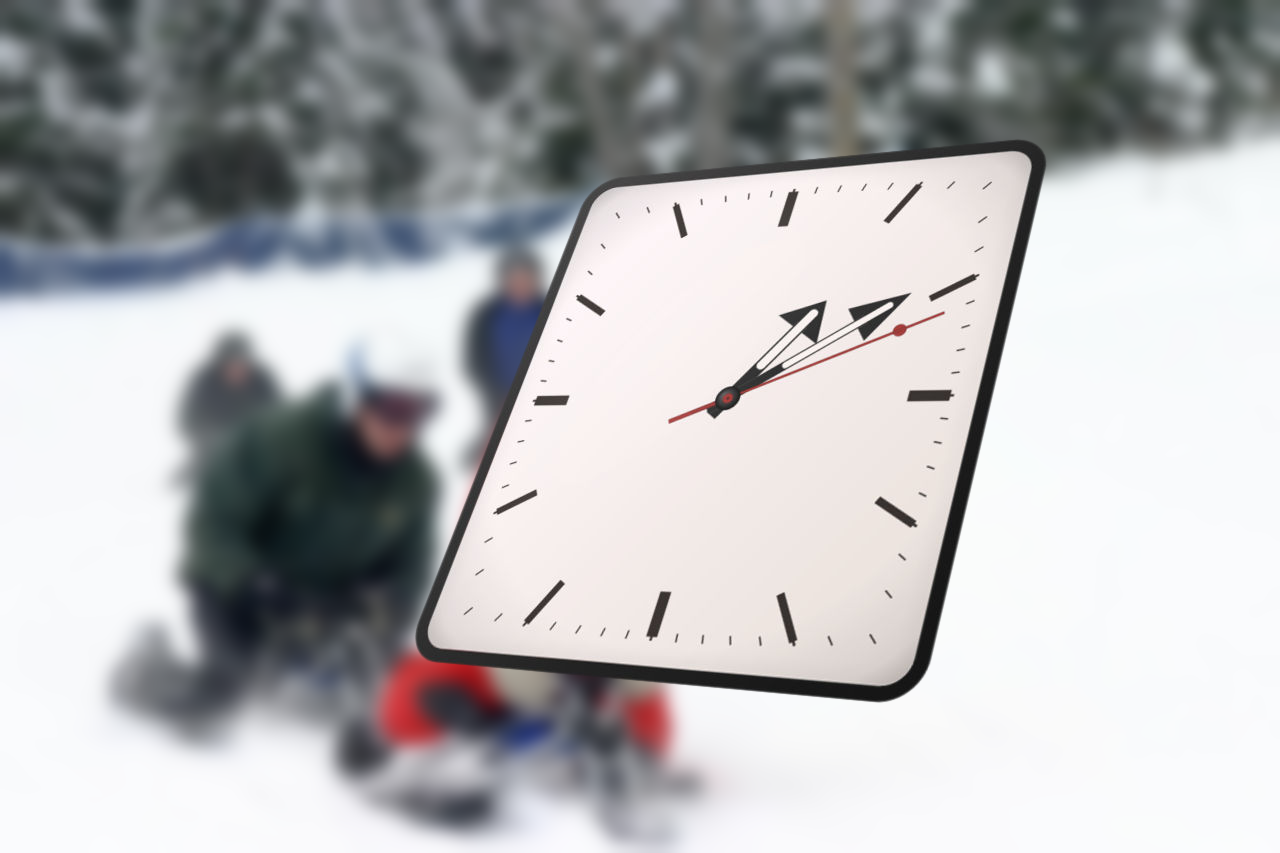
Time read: **1:09:11**
